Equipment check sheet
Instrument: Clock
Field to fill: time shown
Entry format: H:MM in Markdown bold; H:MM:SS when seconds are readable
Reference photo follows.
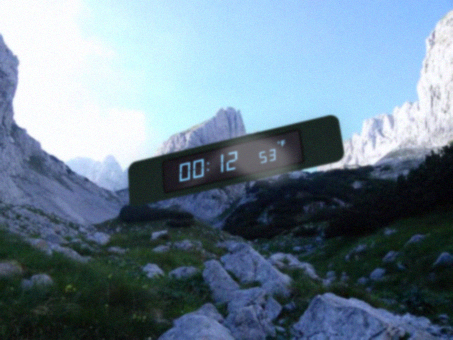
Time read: **0:12**
